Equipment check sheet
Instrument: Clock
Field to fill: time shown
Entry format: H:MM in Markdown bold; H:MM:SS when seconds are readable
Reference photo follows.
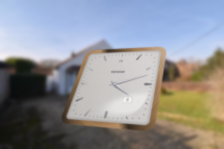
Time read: **4:12**
